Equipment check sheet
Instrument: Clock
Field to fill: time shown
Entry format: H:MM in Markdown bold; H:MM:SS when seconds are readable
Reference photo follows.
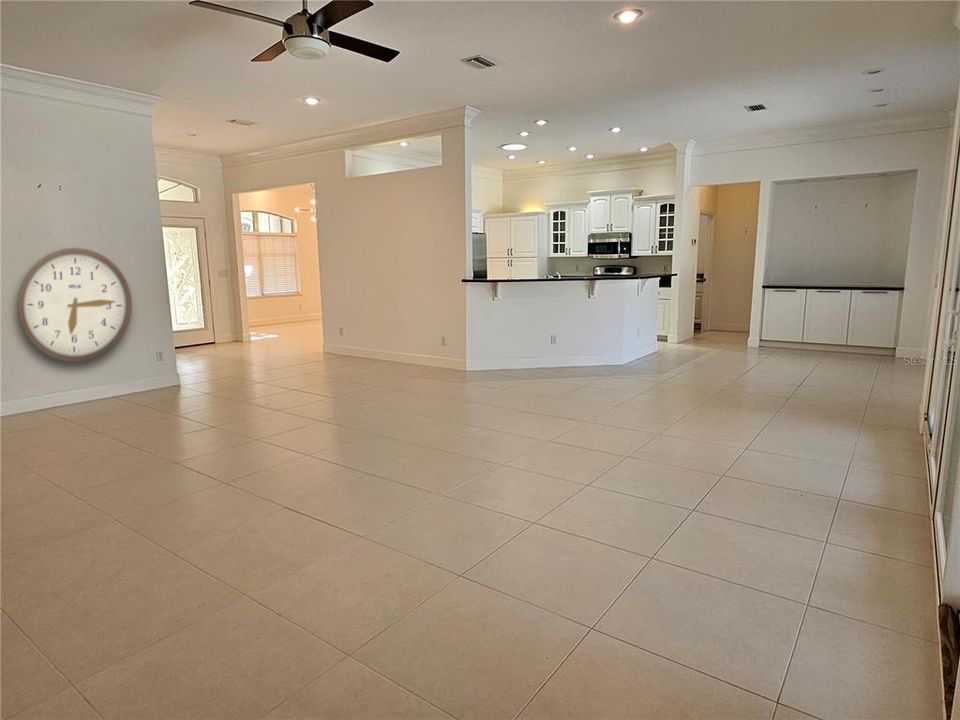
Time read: **6:14**
